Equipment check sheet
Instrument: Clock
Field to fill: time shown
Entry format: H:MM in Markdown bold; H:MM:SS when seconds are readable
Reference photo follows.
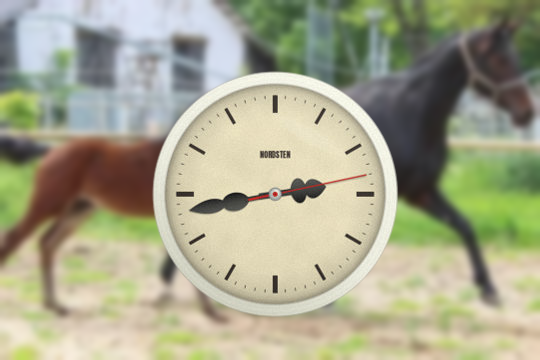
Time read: **2:43:13**
